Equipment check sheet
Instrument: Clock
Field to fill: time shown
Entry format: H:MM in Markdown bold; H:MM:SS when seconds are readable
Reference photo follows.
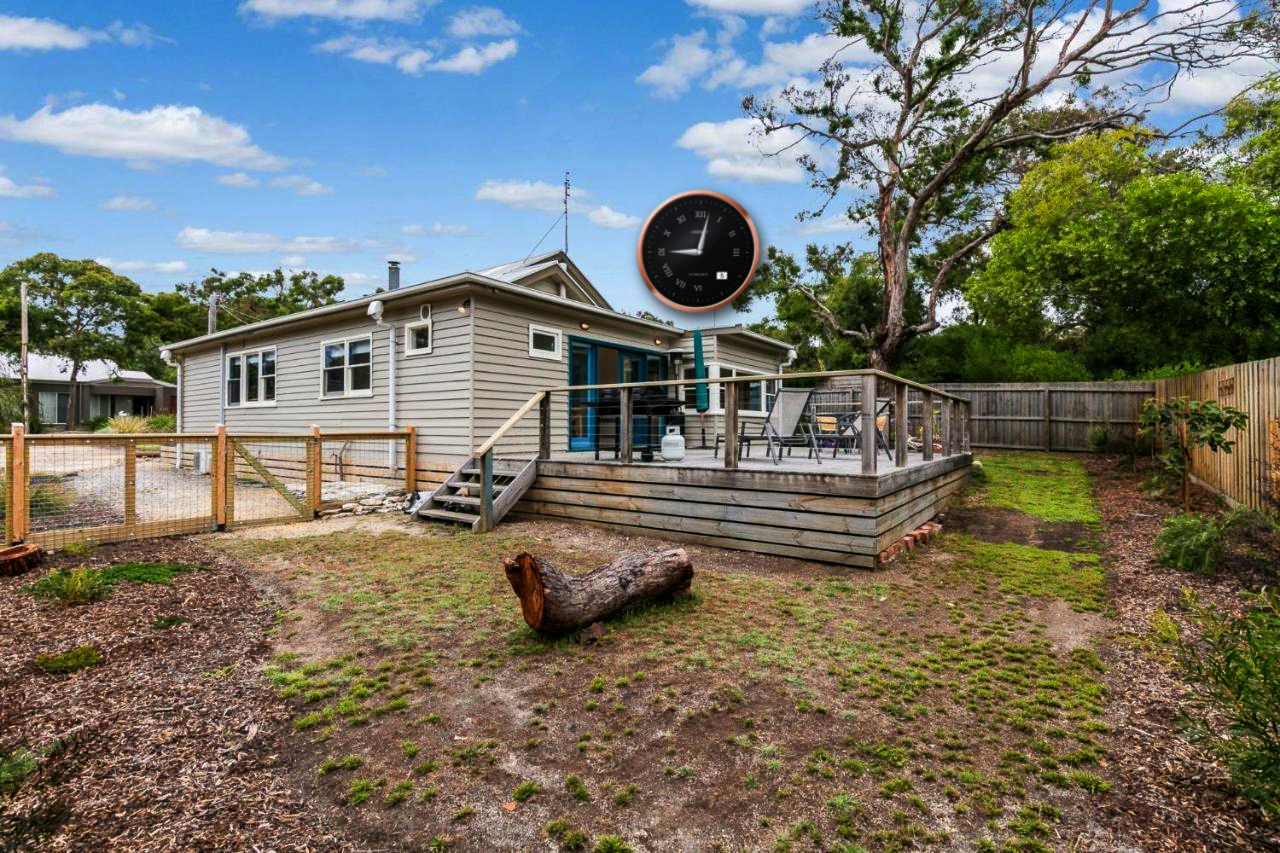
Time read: **9:02**
